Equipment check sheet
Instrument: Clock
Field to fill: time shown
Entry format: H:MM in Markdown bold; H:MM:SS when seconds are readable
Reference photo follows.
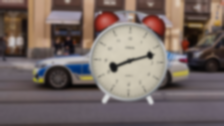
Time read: **8:12**
